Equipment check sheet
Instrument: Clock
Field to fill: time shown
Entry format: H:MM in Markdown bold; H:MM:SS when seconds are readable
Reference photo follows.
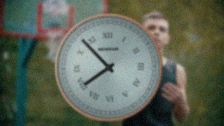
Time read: **7:53**
